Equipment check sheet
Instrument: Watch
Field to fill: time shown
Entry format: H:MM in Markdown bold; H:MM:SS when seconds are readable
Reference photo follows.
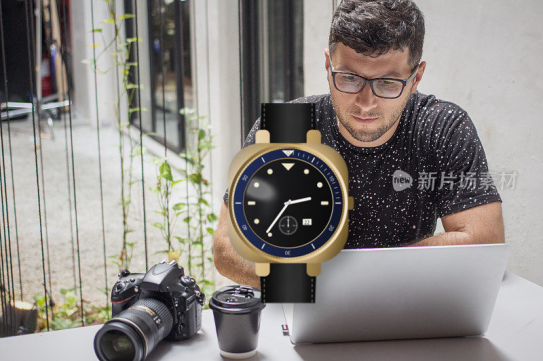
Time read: **2:36**
